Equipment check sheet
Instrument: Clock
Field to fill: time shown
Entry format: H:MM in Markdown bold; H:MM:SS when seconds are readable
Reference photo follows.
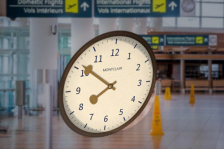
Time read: **7:51**
